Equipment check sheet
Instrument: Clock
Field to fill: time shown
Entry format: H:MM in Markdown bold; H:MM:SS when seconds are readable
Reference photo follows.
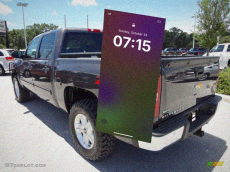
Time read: **7:15**
